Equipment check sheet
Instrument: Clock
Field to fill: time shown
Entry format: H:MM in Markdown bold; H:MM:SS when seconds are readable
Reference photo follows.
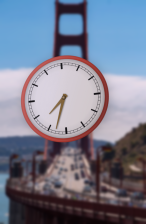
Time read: **7:33**
